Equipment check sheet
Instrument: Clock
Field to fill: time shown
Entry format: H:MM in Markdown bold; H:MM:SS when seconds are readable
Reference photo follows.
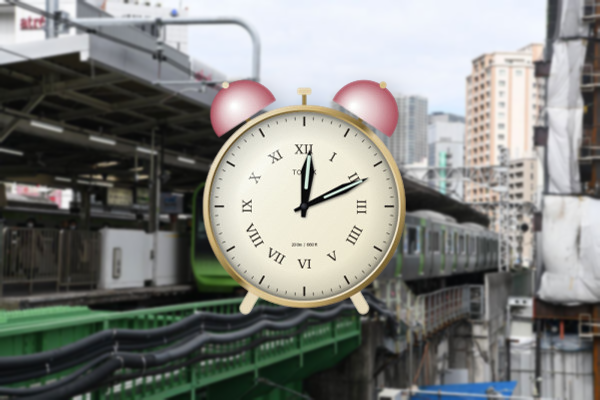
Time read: **12:11**
